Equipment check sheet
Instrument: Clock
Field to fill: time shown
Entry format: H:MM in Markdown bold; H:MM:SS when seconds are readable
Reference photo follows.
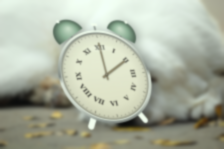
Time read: **2:00**
